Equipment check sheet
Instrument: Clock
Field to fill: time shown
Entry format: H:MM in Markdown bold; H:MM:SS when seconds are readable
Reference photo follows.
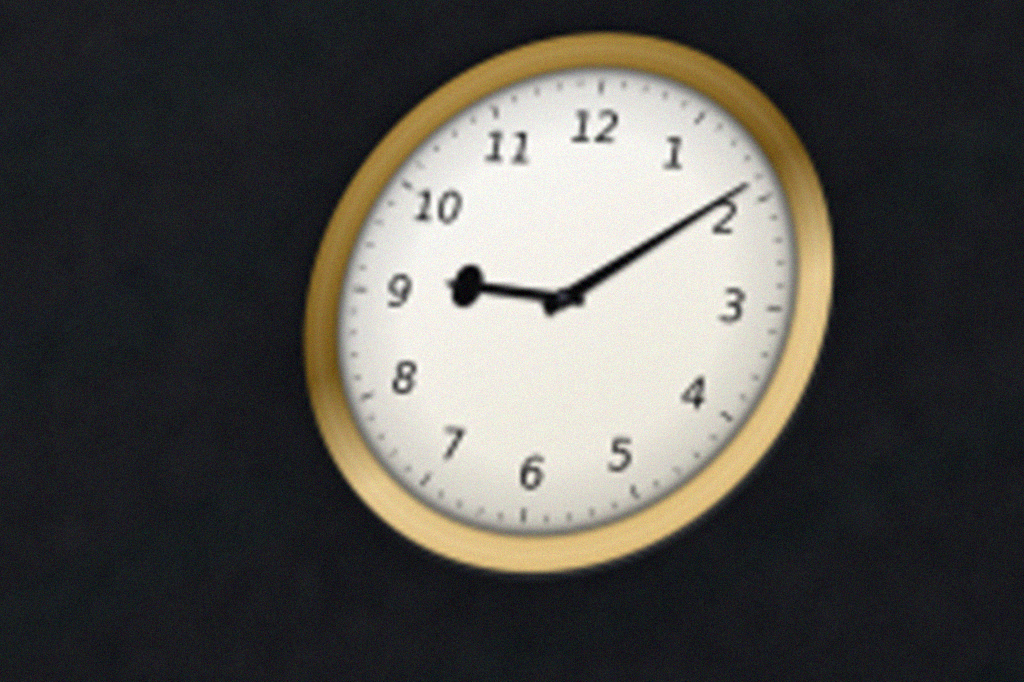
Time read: **9:09**
